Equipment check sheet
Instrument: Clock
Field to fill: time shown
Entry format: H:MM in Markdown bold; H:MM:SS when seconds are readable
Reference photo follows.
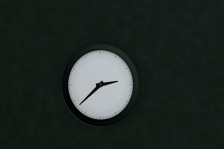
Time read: **2:38**
